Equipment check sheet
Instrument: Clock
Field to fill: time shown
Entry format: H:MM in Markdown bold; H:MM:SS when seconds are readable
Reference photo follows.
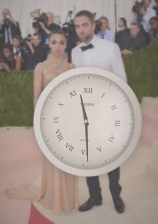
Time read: **11:29**
